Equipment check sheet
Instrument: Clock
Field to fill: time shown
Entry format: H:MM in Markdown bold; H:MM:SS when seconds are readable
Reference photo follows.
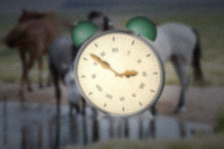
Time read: **2:52**
